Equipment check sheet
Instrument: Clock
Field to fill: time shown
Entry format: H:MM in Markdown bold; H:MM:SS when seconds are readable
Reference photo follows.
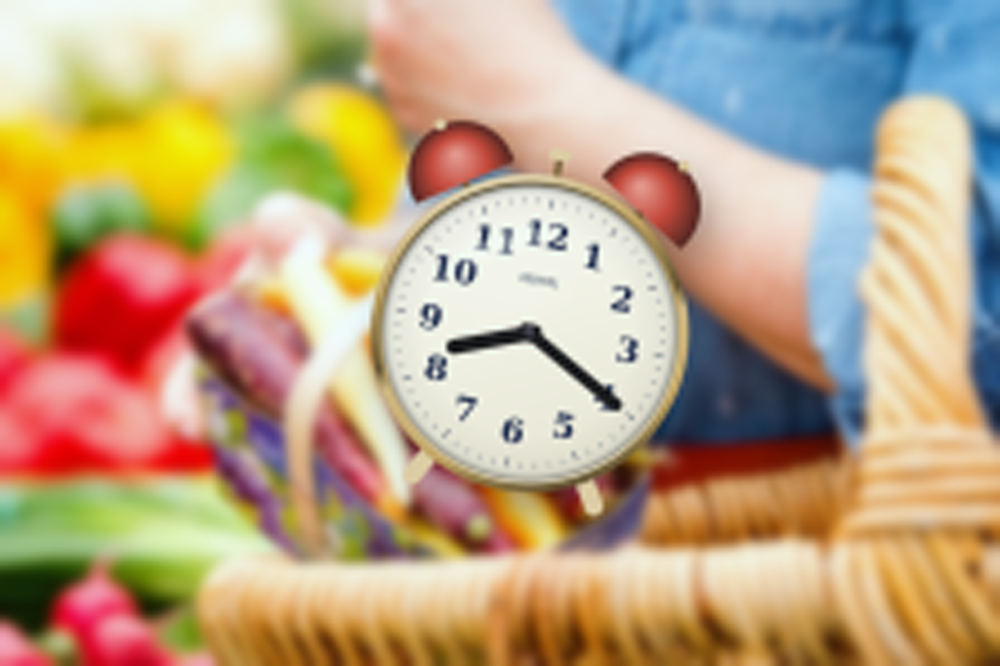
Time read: **8:20**
